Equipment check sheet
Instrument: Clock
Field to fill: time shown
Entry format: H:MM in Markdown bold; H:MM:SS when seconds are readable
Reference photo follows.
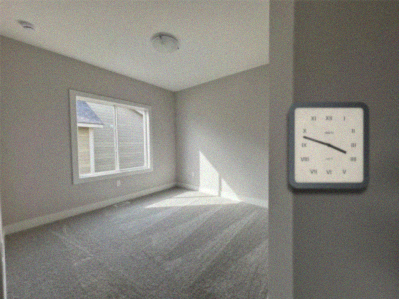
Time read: **3:48**
